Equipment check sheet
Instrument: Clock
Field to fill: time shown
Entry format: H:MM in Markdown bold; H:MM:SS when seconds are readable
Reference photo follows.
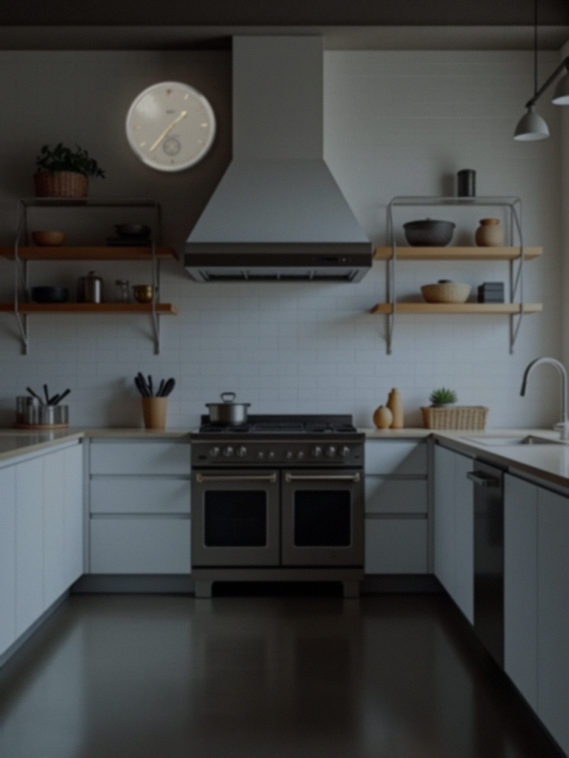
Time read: **1:37**
